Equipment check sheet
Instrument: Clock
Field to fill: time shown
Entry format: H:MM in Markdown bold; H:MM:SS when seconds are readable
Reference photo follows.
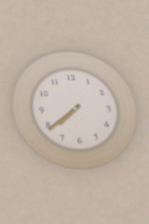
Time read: **7:39**
